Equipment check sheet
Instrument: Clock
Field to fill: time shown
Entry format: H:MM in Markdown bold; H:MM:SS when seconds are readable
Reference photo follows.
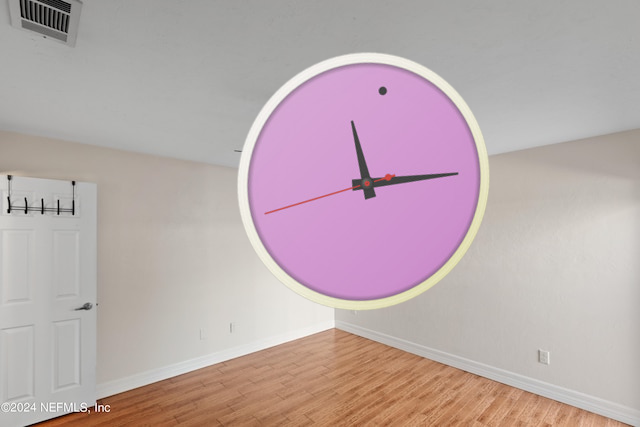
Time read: **11:12:41**
